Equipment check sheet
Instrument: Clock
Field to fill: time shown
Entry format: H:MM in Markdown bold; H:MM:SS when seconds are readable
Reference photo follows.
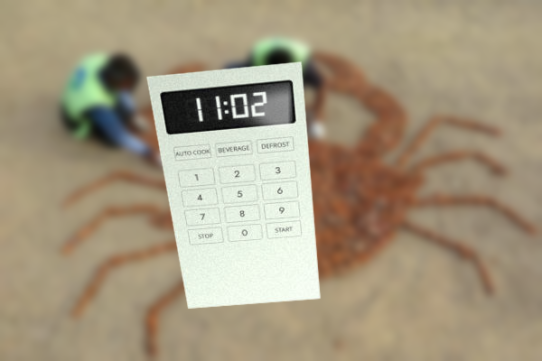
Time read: **11:02**
